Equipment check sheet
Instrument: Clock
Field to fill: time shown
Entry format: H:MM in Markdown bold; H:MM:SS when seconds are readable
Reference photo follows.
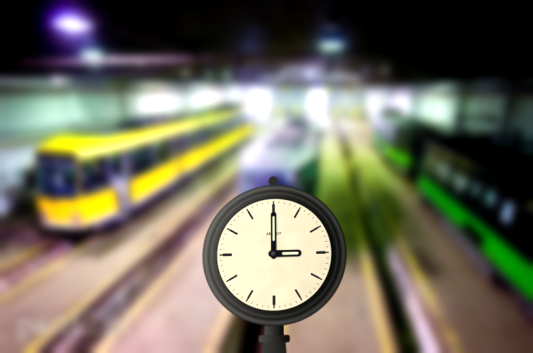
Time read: **3:00**
